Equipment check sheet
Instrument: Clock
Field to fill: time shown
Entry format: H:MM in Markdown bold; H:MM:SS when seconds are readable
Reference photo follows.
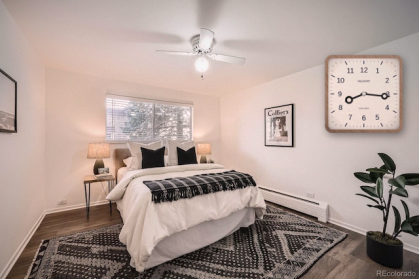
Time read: **8:16**
